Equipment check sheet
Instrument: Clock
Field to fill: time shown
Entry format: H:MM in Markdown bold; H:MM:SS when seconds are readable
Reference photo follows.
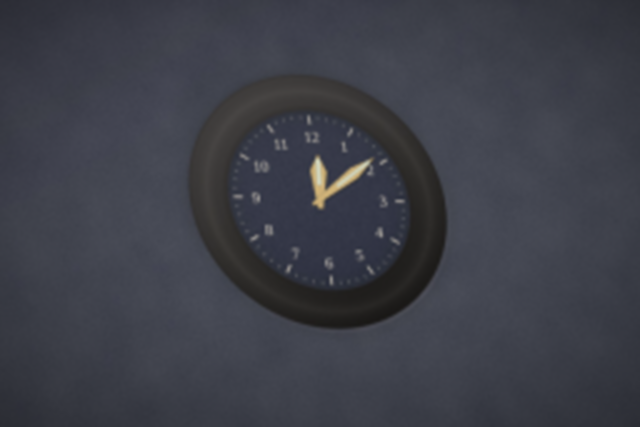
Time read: **12:09**
